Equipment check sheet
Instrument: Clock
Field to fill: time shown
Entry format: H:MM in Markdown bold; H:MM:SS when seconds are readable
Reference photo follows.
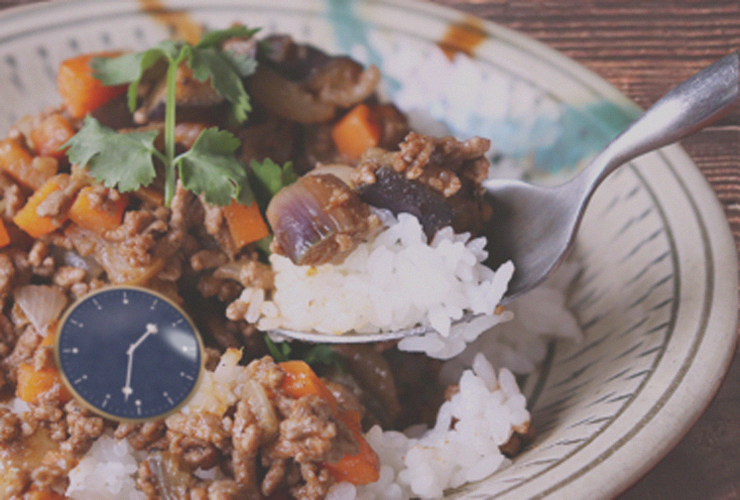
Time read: **1:32**
